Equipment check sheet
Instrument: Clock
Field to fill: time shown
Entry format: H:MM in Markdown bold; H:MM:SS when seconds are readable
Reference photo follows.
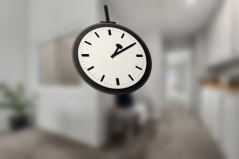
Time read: **1:10**
